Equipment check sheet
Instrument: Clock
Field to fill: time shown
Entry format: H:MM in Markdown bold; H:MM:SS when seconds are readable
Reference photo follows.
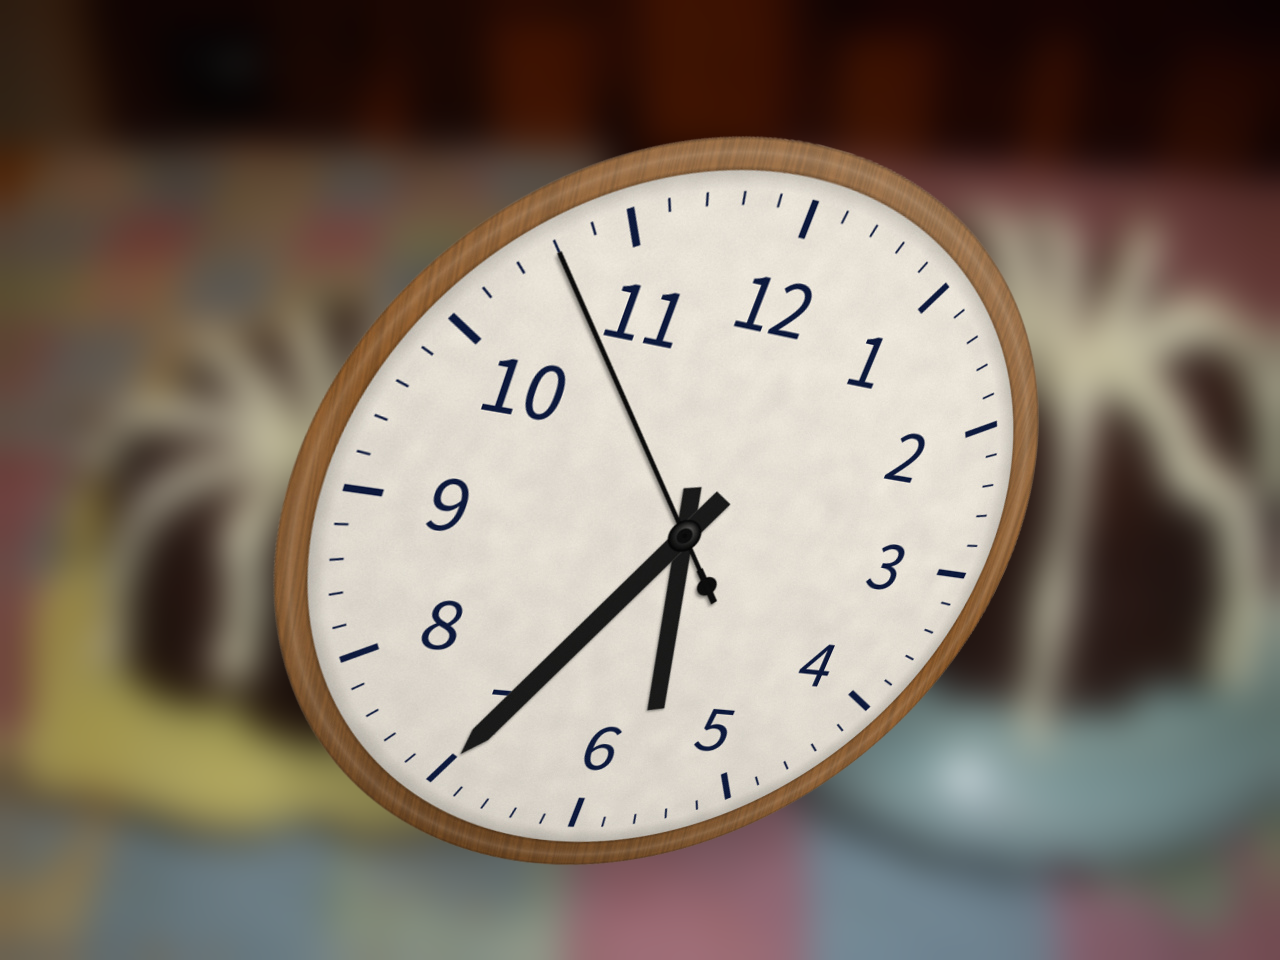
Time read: **5:34:53**
